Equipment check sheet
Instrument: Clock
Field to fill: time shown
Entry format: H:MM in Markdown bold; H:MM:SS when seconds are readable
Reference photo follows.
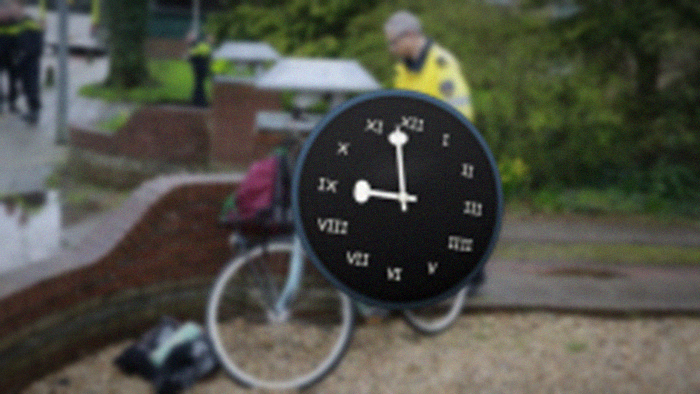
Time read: **8:58**
